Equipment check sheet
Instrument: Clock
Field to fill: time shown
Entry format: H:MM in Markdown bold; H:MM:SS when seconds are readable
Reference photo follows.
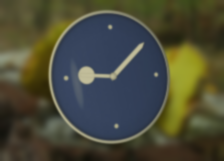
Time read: **9:08**
